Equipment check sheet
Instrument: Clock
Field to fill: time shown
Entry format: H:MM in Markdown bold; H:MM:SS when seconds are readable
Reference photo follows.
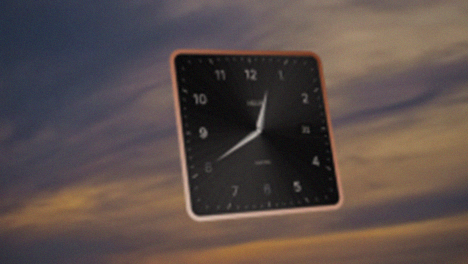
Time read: **12:40**
